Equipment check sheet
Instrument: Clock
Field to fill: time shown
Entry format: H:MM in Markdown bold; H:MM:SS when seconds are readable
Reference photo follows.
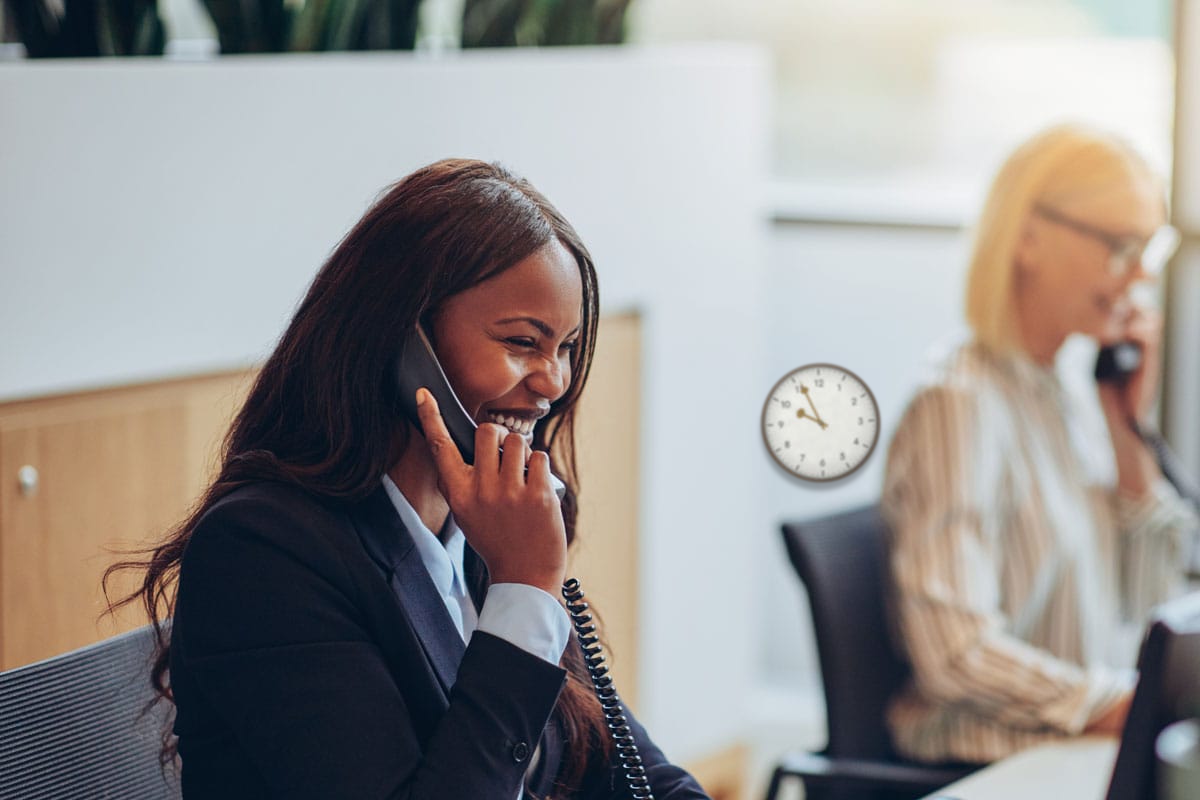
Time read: **9:56**
